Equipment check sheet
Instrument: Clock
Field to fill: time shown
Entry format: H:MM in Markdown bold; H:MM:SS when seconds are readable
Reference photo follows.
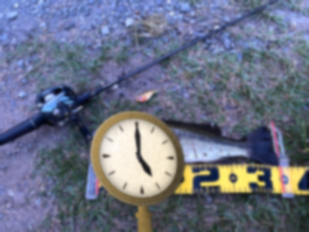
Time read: **5:00**
